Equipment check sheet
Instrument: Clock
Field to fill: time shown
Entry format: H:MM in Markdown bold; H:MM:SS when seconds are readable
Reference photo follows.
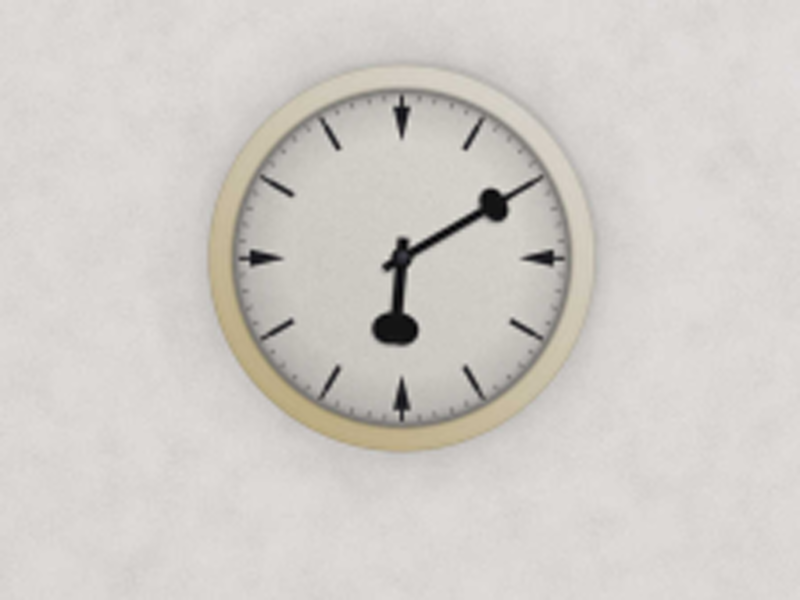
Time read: **6:10**
